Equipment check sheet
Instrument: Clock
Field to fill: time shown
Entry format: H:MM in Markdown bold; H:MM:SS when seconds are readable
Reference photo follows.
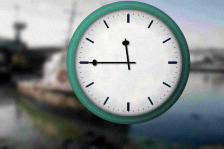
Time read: **11:45**
